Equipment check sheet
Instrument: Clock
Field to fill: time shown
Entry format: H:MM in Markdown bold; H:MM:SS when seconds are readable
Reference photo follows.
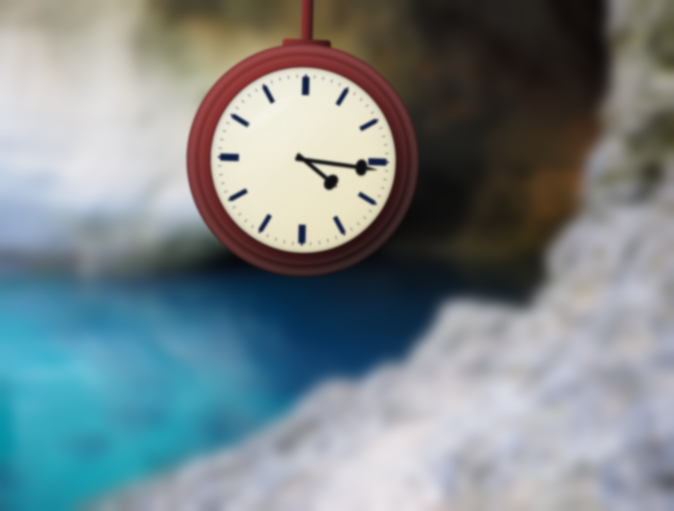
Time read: **4:16**
